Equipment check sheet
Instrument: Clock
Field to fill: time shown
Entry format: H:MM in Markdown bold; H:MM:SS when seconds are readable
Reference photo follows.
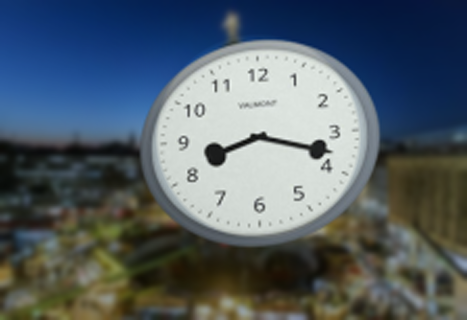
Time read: **8:18**
